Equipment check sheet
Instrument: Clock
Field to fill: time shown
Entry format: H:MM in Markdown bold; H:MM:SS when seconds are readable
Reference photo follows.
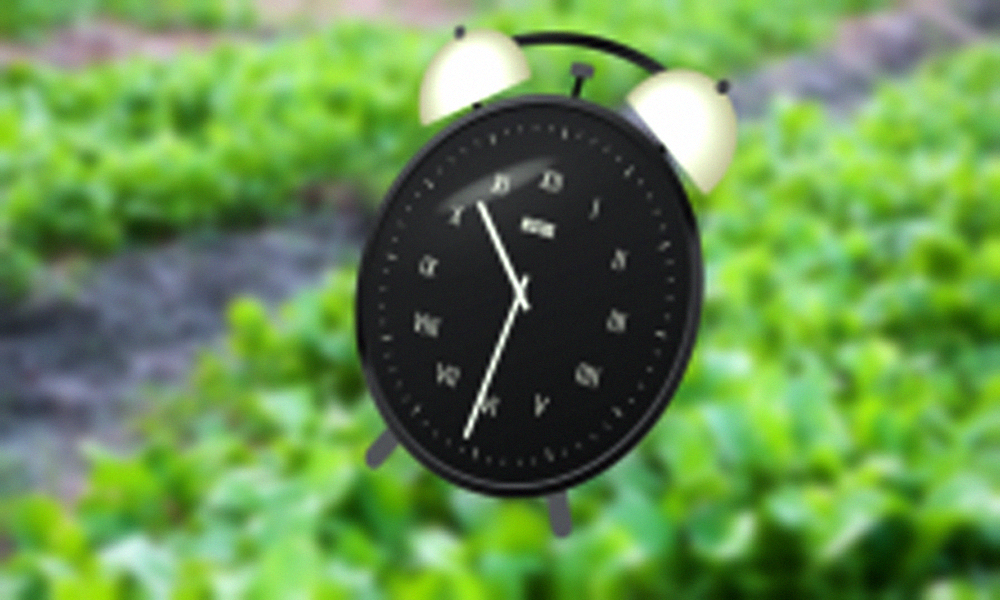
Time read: **10:31**
